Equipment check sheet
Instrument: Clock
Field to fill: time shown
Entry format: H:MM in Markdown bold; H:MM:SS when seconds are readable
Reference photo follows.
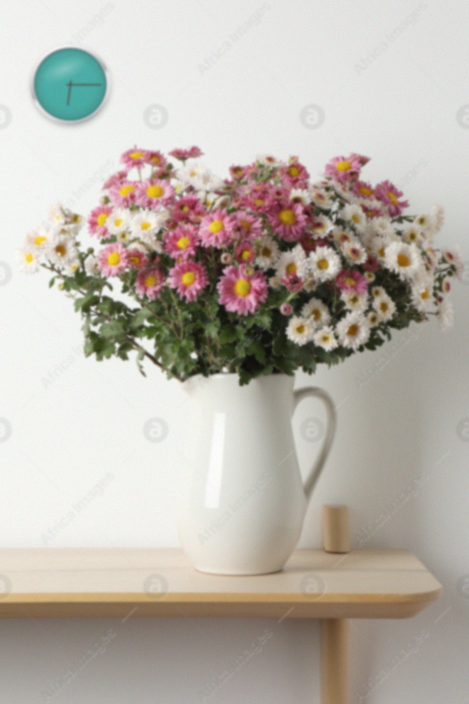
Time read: **6:15**
